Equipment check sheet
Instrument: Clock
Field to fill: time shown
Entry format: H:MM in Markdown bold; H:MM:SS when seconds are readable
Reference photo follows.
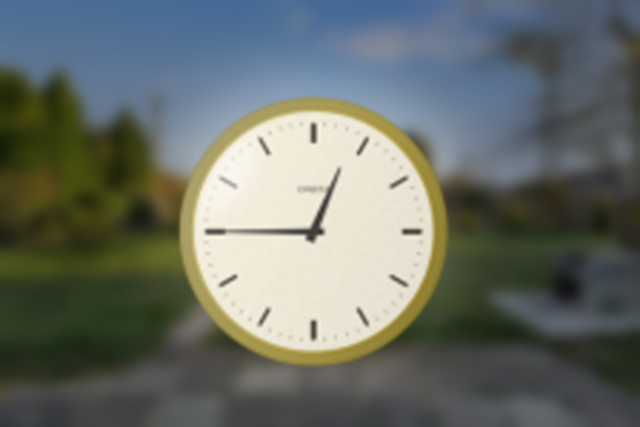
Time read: **12:45**
